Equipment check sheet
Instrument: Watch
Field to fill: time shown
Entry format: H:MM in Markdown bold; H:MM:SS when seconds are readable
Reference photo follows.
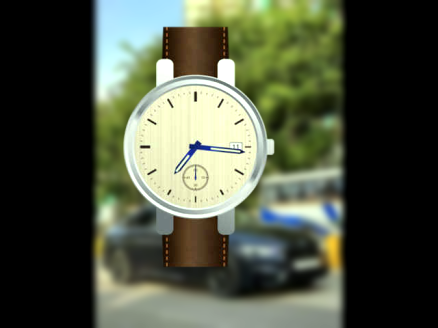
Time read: **7:16**
